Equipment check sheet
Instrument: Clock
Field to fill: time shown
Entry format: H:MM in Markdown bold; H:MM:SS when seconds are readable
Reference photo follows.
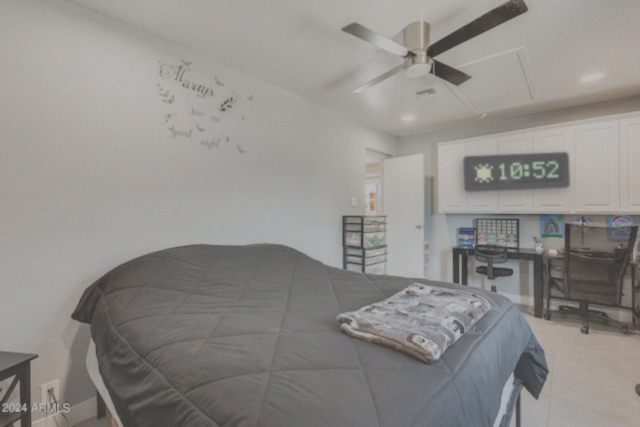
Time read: **10:52**
